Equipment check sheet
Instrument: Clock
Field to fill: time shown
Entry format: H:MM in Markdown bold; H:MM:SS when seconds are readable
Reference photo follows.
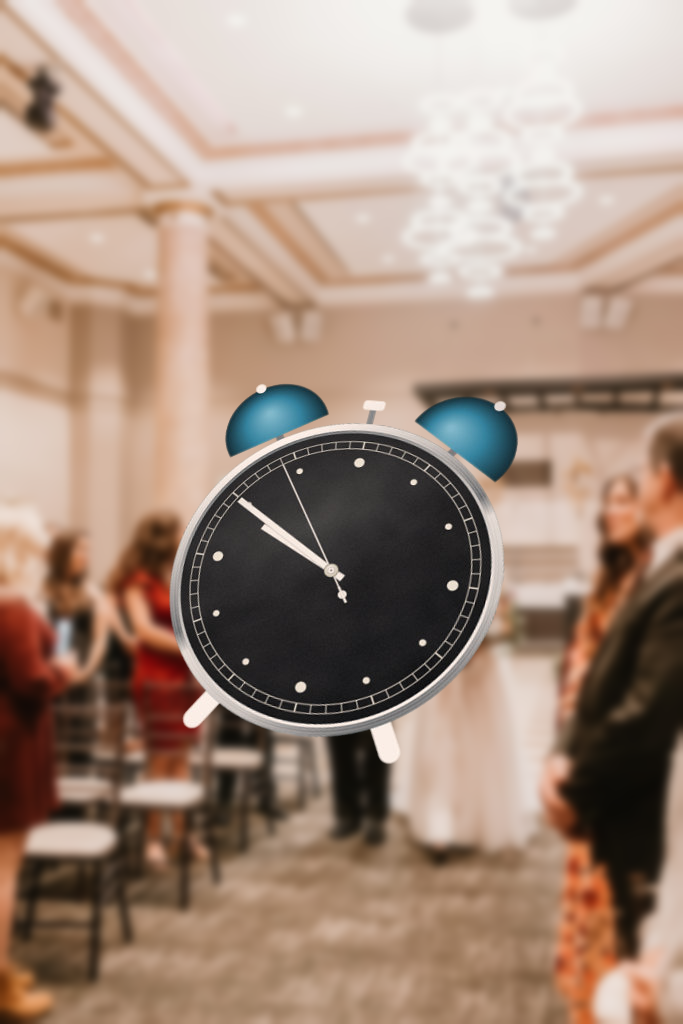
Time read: **9:49:54**
